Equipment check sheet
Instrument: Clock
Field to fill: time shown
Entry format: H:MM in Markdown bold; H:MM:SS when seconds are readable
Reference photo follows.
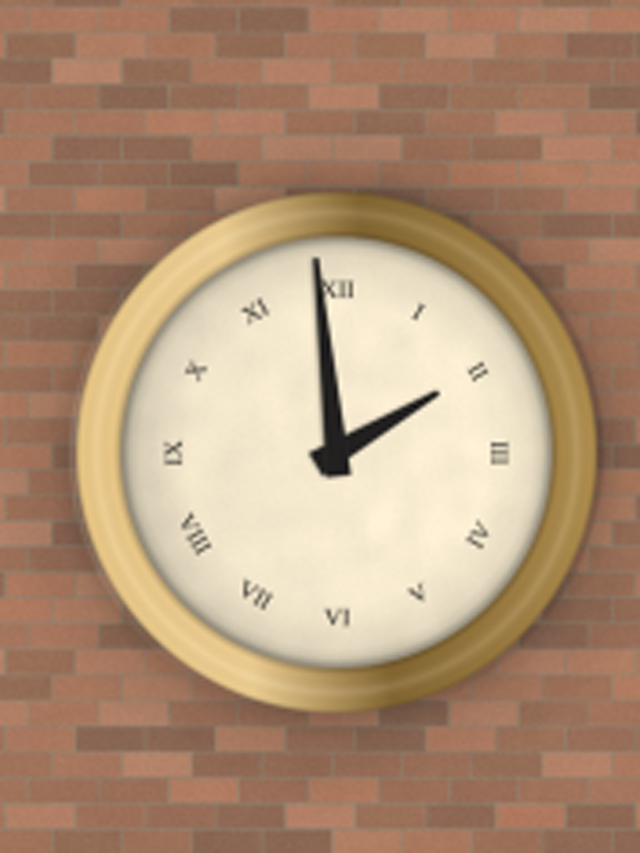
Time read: **1:59**
